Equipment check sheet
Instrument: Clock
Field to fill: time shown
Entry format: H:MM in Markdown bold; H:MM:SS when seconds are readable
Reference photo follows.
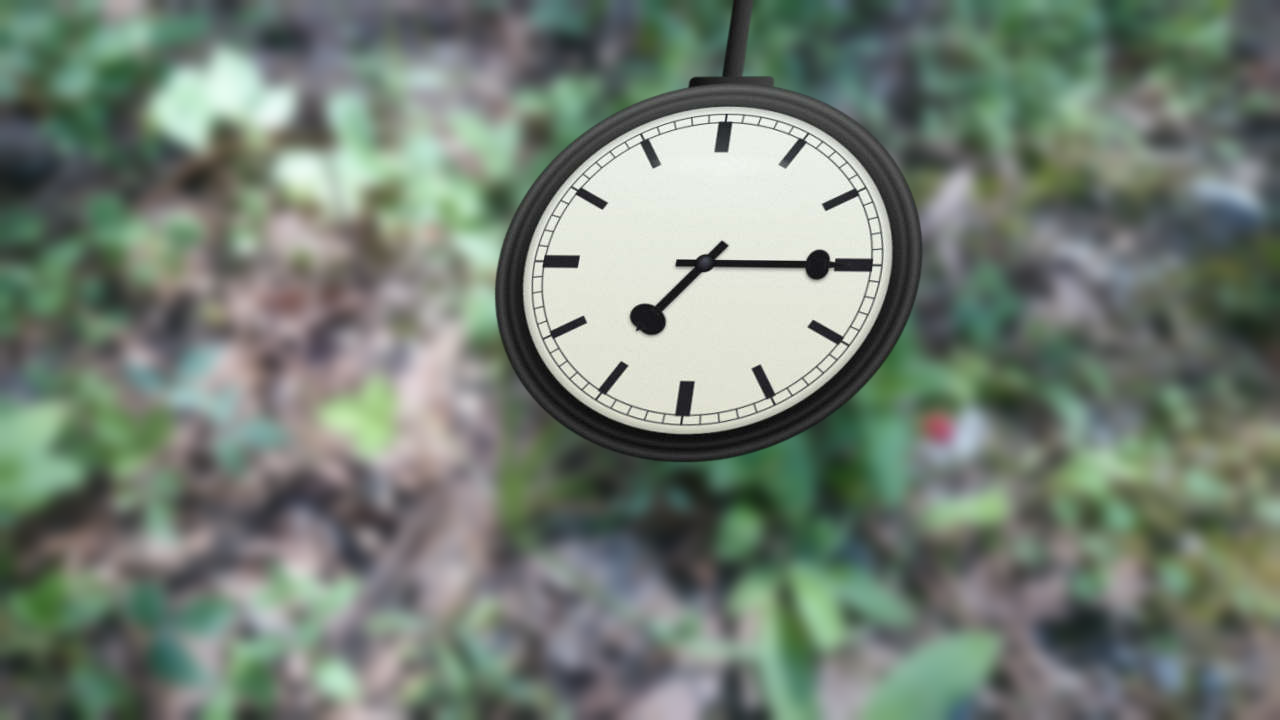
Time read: **7:15**
